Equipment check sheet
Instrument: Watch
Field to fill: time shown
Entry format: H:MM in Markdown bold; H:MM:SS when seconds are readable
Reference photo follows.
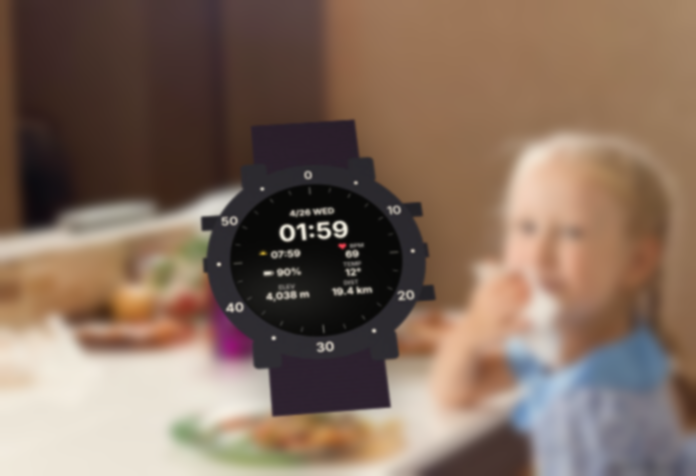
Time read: **1:59**
